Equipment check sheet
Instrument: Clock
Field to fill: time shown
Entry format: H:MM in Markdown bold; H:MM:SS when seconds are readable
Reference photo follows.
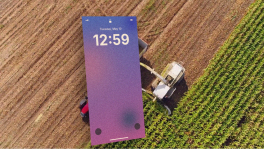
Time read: **12:59**
